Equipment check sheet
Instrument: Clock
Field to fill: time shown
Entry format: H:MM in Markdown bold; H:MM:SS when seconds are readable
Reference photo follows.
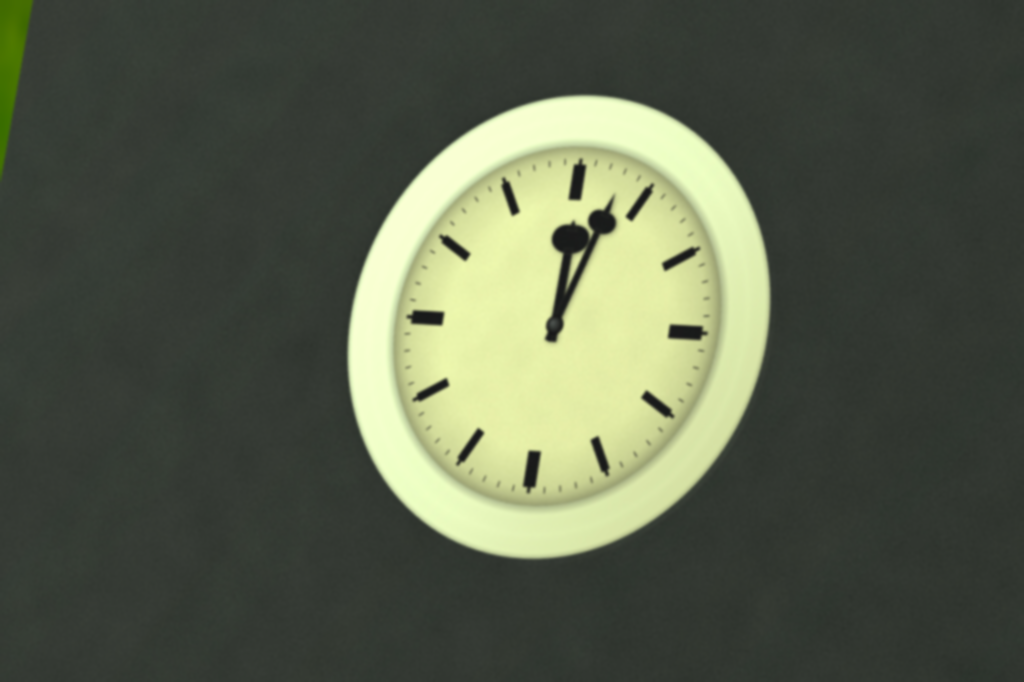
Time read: **12:03**
